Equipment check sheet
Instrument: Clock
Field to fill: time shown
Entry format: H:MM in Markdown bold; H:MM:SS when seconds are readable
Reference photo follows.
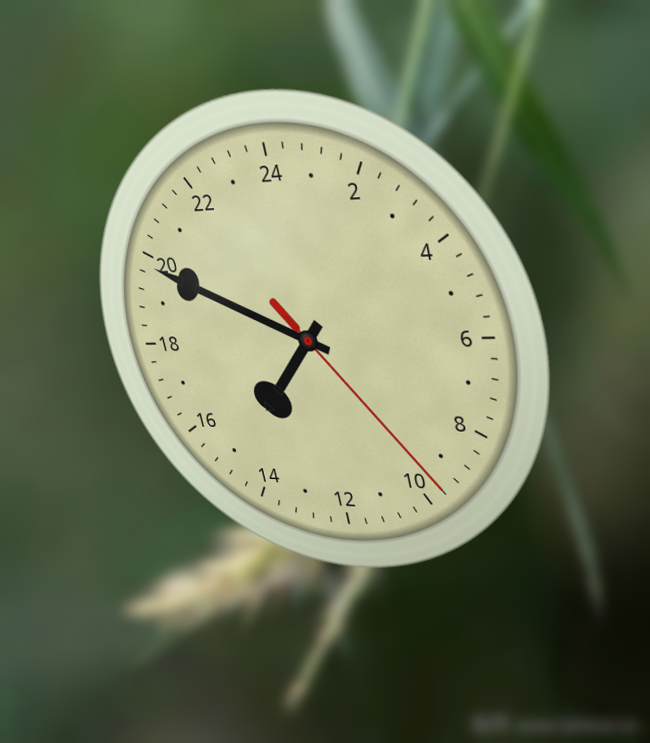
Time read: **14:49:24**
